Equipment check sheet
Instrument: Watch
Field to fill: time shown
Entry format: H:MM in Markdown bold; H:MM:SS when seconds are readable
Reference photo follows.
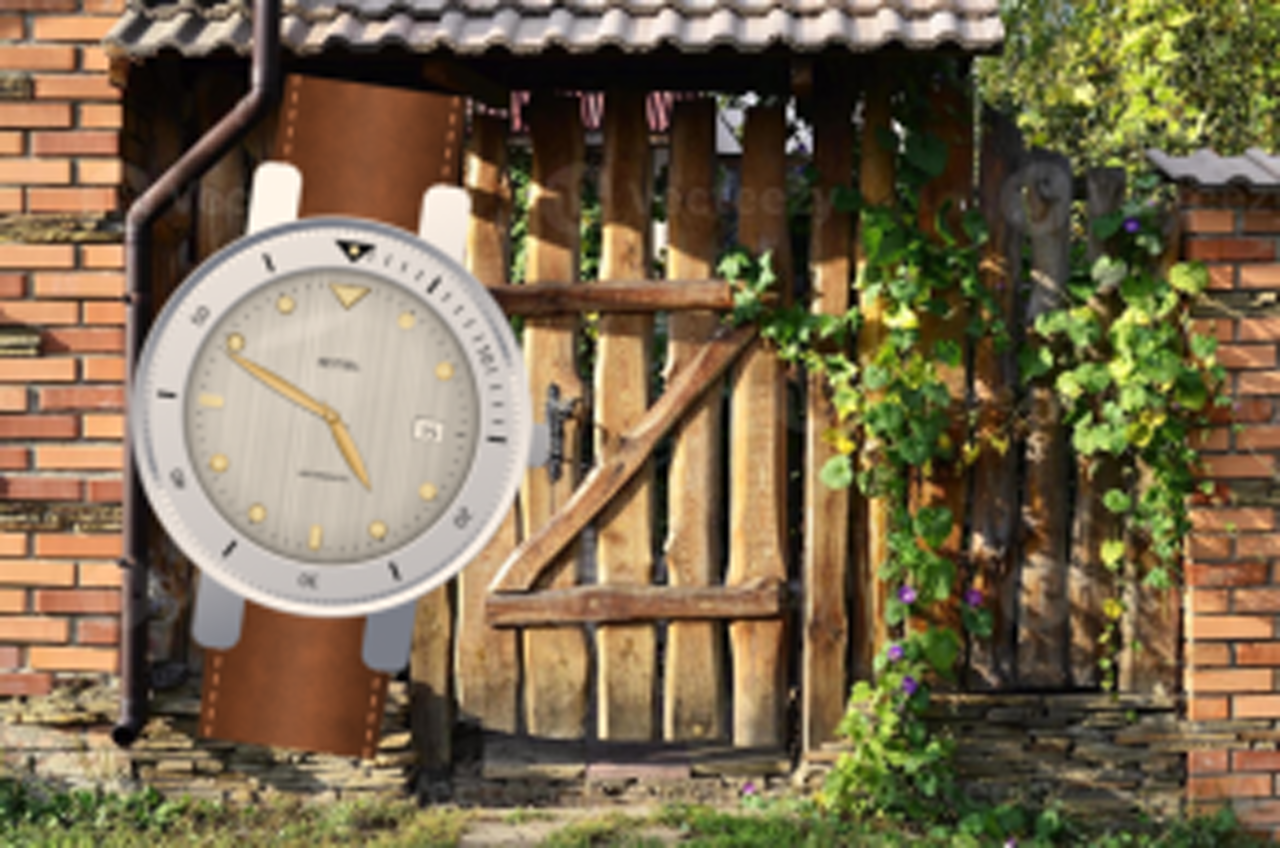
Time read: **4:49**
